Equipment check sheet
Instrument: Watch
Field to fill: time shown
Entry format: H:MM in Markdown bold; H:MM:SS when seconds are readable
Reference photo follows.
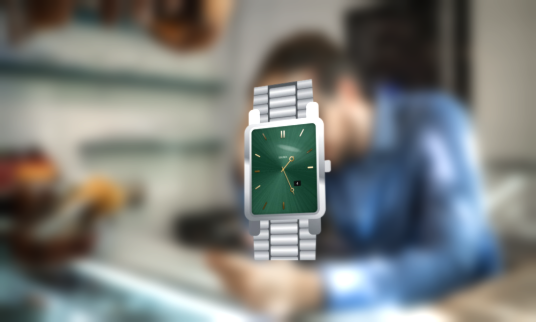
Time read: **1:26**
